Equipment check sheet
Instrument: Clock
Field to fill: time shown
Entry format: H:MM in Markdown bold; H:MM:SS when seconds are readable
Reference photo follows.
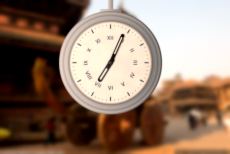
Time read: **7:04**
